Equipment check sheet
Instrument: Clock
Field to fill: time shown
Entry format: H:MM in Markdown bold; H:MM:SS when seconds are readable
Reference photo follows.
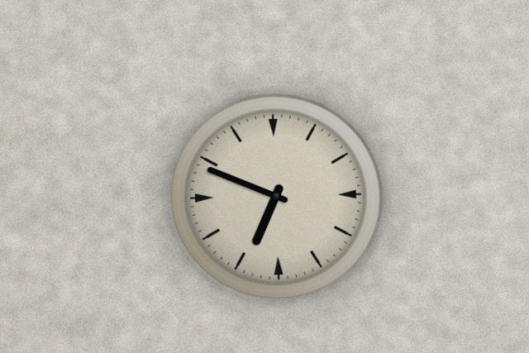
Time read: **6:49**
